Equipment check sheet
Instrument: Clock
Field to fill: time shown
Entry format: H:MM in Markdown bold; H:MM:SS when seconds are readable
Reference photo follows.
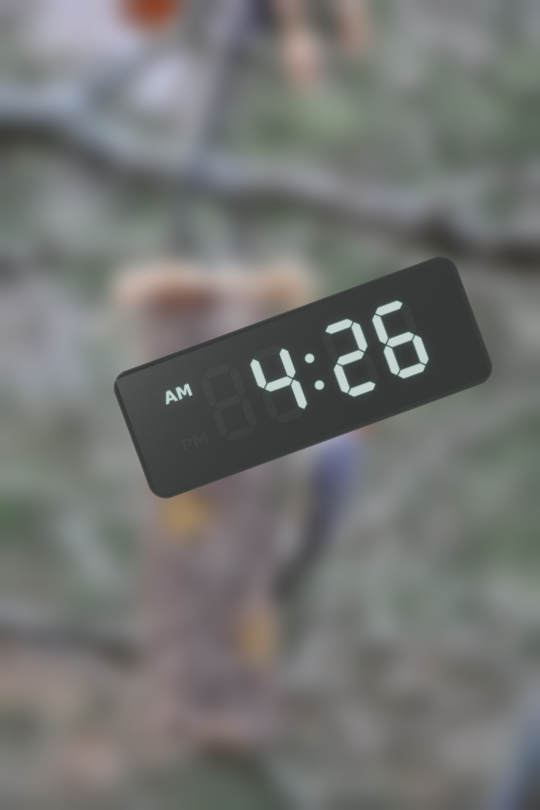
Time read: **4:26**
